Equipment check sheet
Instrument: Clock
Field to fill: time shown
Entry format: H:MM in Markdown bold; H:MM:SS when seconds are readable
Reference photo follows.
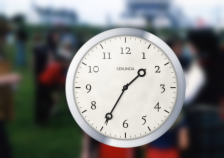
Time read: **1:35**
